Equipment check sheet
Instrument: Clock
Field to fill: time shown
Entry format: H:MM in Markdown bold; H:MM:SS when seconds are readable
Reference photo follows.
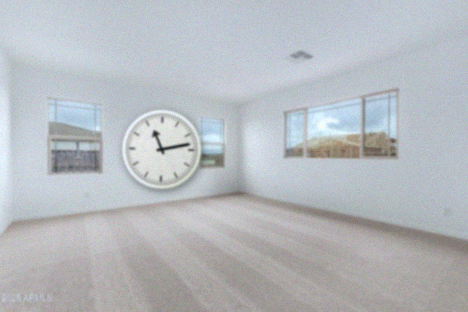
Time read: **11:13**
